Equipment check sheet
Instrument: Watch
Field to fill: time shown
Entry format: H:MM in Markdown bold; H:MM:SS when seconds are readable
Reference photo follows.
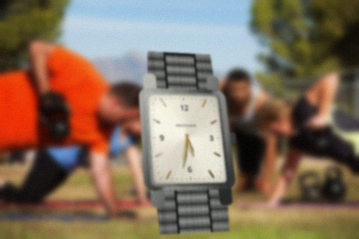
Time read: **5:32**
